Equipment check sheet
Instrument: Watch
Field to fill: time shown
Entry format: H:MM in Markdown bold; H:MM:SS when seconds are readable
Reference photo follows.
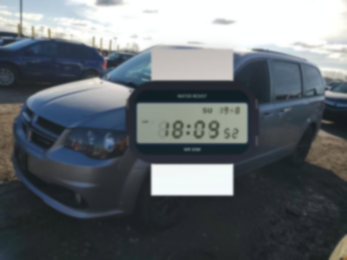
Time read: **18:09**
